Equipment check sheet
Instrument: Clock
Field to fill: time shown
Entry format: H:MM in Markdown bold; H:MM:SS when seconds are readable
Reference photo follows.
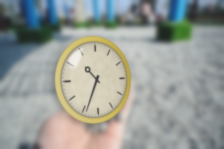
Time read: **10:34**
